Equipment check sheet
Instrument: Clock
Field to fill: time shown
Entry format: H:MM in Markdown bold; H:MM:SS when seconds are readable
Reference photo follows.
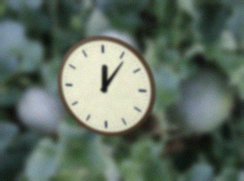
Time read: **12:06**
